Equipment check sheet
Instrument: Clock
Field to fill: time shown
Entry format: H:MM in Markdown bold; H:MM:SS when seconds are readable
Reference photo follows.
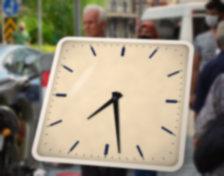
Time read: **7:28**
